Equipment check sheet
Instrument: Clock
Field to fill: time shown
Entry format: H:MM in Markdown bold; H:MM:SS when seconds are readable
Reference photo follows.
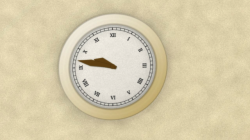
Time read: **9:47**
